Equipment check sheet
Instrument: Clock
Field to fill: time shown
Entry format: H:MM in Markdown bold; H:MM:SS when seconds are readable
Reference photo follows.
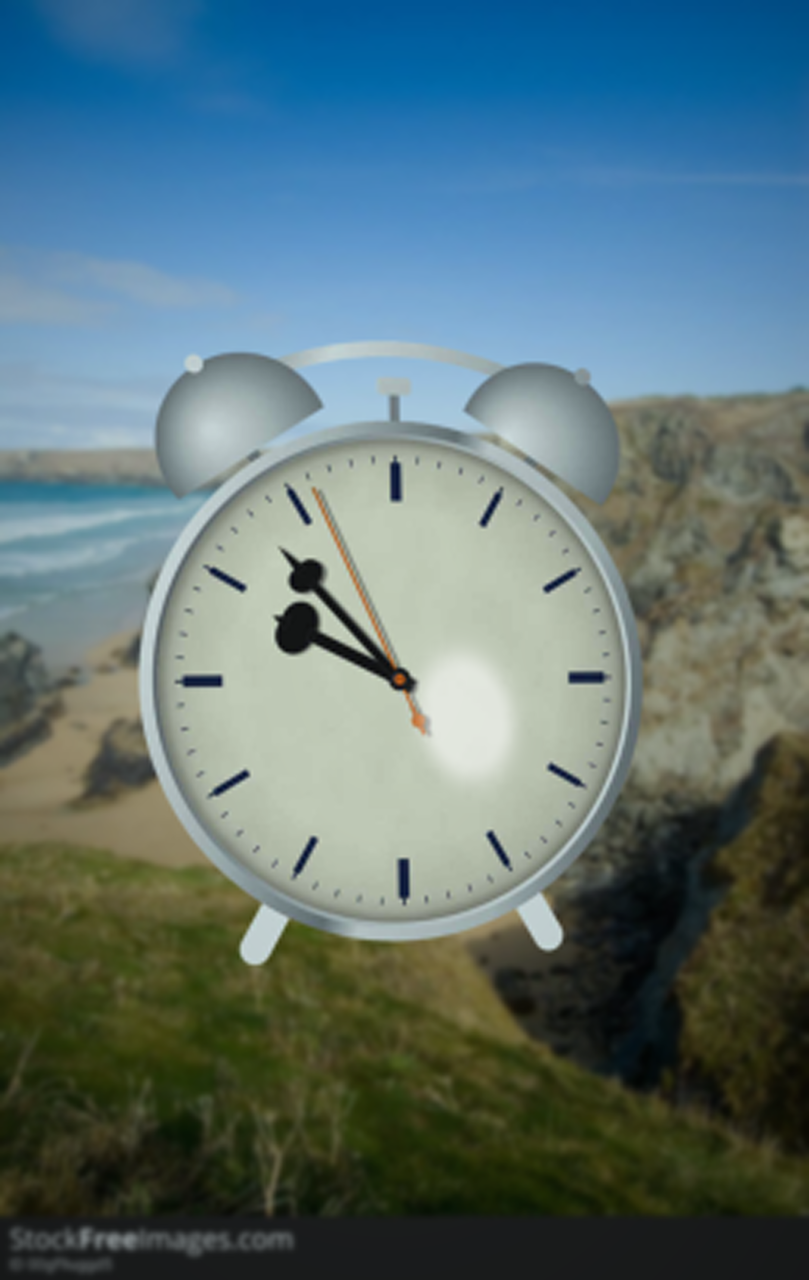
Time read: **9:52:56**
